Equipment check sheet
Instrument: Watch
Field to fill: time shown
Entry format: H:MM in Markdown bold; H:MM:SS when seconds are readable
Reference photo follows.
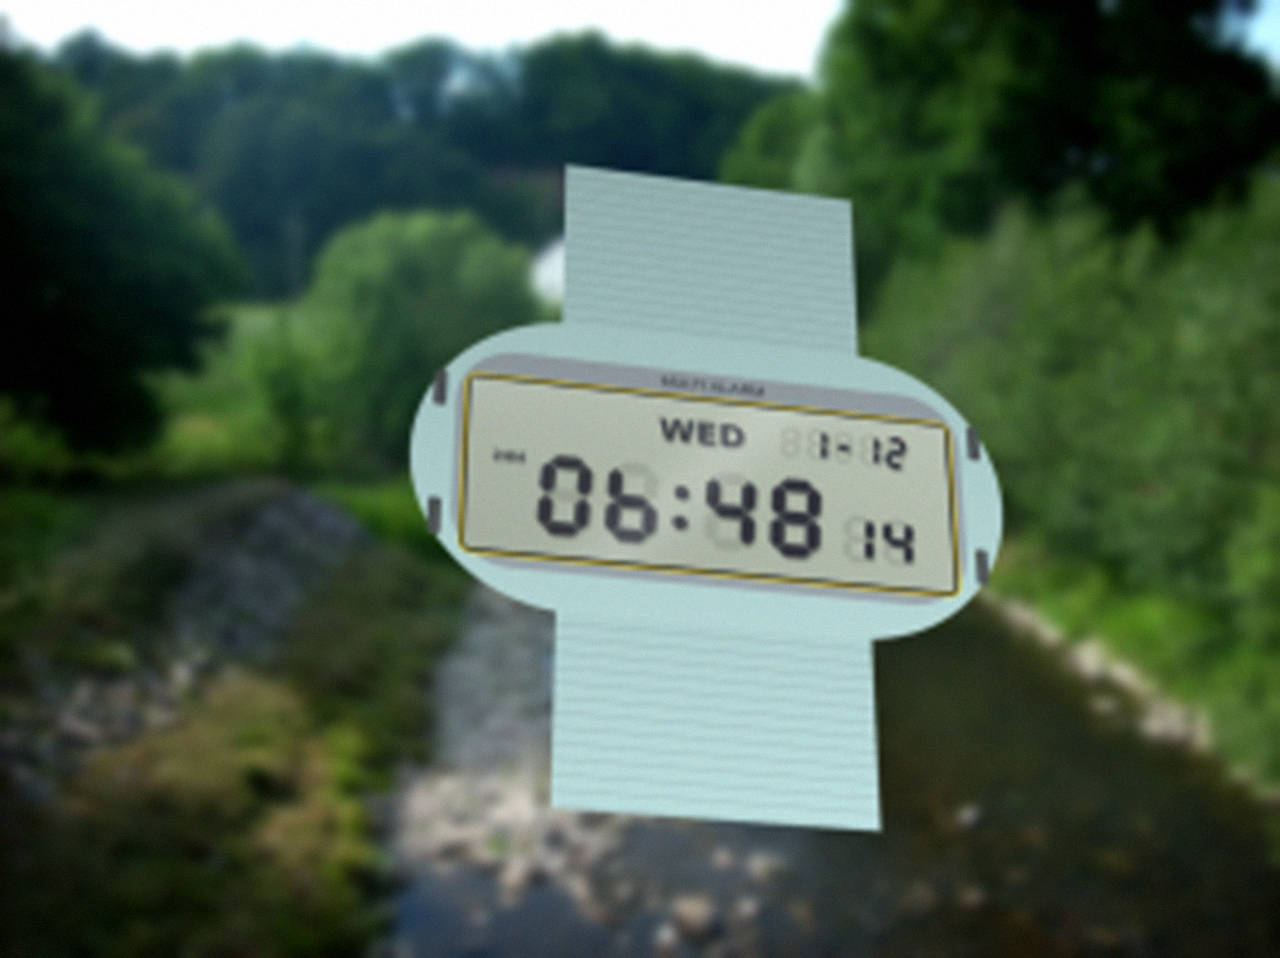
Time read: **6:48:14**
